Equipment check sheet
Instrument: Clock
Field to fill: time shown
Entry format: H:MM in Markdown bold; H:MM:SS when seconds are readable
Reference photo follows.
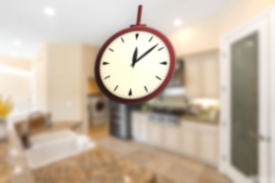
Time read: **12:08**
